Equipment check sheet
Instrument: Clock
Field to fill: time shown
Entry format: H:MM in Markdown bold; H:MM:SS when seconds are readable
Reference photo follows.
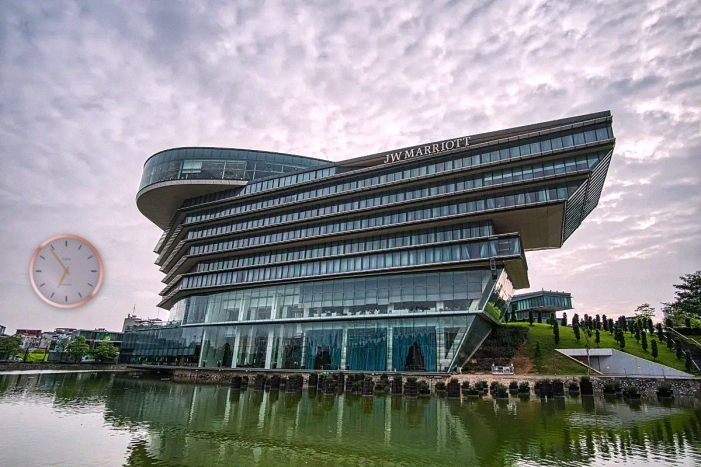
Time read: **6:54**
